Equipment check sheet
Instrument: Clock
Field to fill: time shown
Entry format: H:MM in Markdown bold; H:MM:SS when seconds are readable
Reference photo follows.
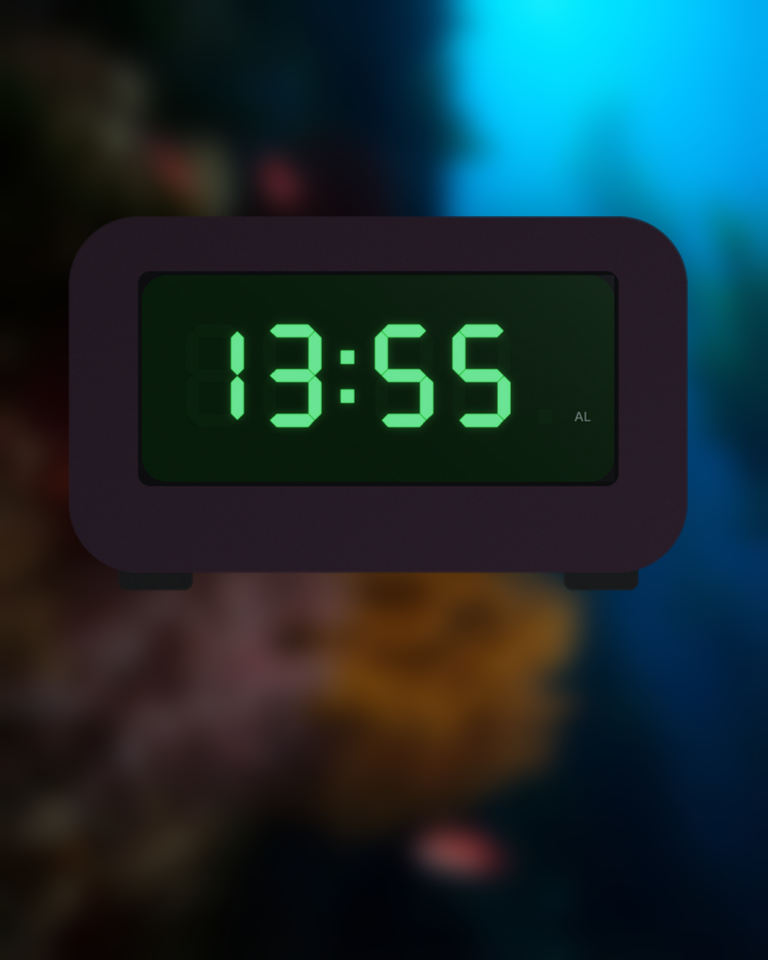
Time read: **13:55**
